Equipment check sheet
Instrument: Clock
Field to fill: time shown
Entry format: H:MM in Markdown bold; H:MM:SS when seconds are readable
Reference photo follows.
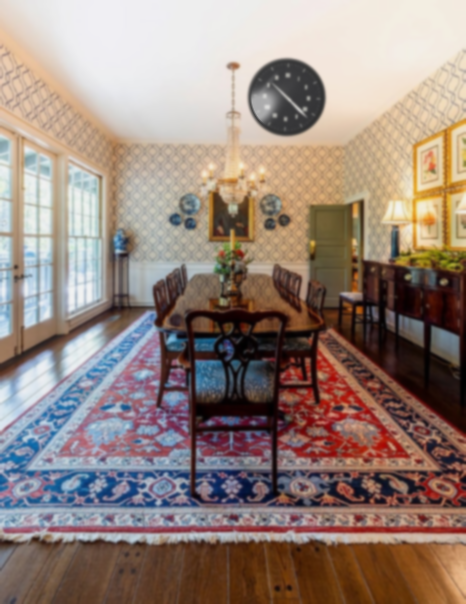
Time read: **10:22**
